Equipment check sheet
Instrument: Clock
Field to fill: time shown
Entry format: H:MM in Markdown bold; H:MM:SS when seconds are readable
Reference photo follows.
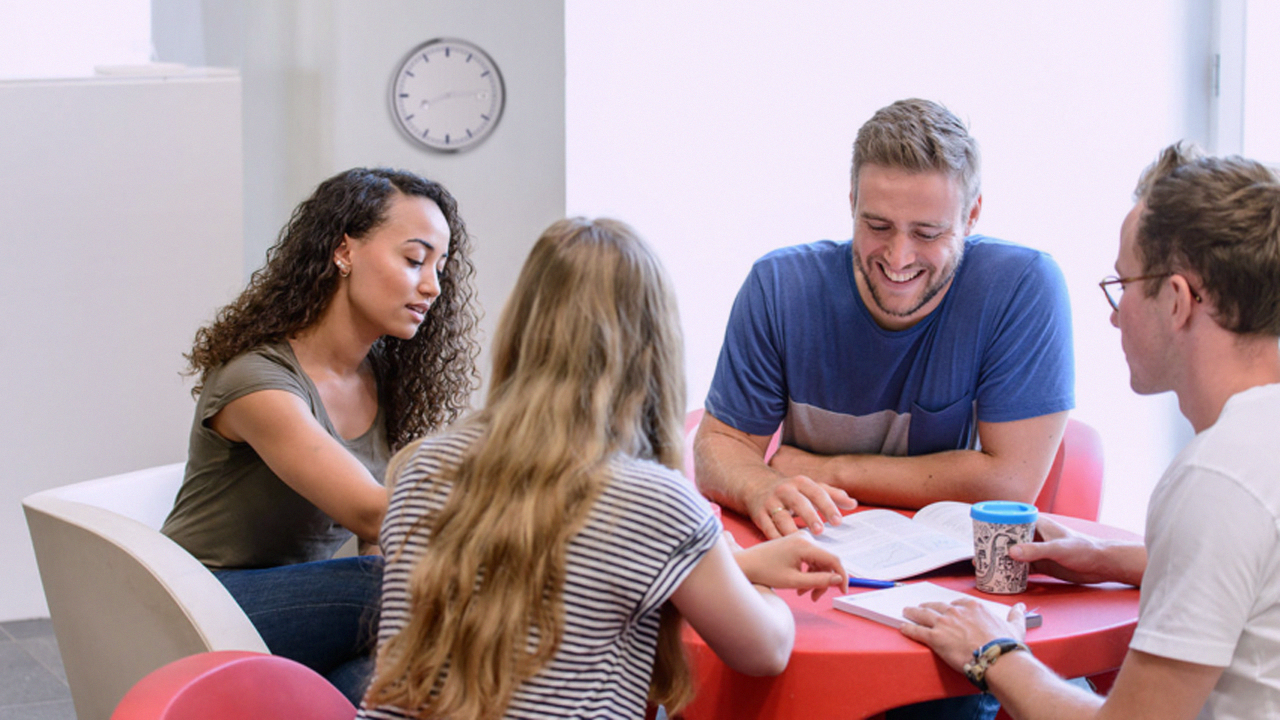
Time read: **8:14**
